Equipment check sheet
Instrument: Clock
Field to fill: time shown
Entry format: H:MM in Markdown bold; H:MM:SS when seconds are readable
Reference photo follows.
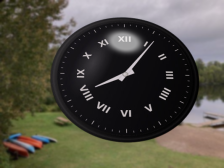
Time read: **8:06**
